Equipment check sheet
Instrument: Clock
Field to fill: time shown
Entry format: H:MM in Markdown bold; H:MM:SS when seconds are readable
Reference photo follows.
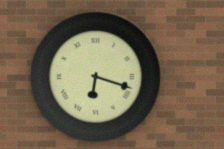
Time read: **6:18**
